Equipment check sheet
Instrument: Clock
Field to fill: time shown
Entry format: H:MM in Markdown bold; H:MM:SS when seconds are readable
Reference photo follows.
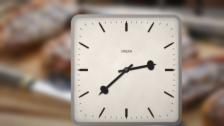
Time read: **2:38**
